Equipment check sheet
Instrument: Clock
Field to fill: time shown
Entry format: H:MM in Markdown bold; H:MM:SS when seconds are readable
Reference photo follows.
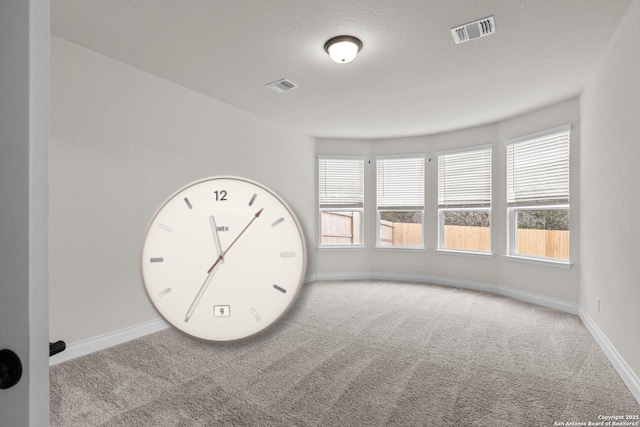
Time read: **11:35:07**
